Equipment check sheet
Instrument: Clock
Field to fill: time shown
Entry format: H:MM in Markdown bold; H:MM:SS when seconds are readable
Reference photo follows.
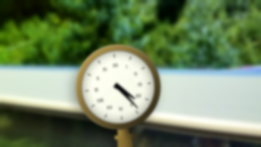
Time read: **4:24**
